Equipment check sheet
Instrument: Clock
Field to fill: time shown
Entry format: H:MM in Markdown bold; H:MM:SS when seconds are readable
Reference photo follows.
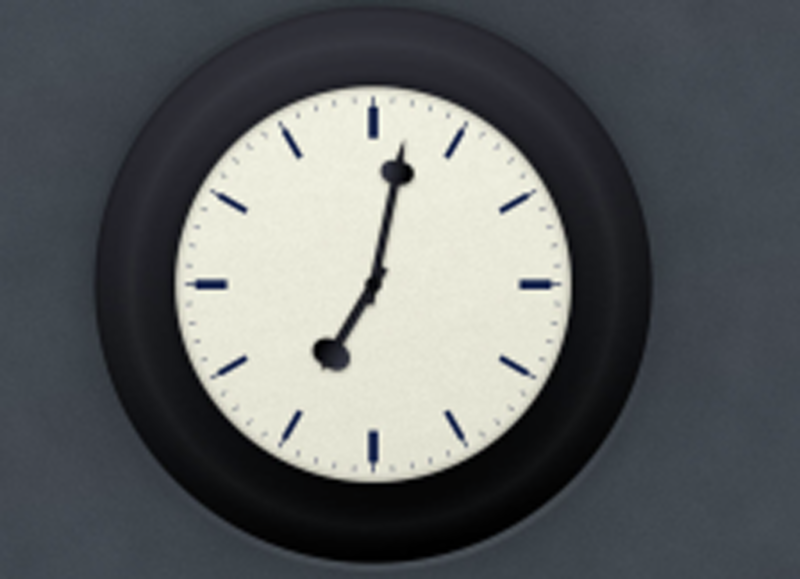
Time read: **7:02**
